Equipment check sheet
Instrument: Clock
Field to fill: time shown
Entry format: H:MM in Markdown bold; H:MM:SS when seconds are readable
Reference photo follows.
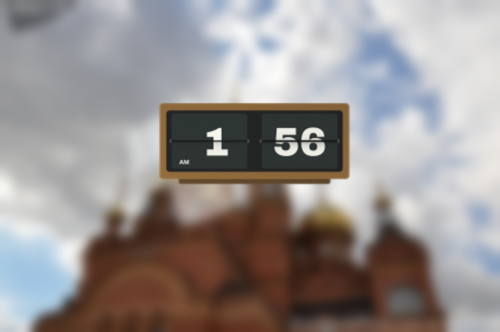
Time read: **1:56**
